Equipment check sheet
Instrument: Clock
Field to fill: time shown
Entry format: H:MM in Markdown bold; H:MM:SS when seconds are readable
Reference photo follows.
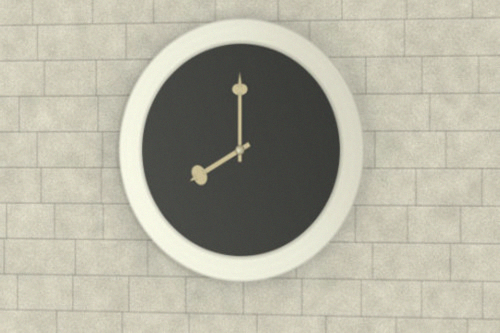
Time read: **8:00**
